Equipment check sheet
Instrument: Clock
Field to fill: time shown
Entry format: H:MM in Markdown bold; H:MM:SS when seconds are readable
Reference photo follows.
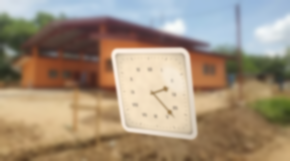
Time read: **2:23**
